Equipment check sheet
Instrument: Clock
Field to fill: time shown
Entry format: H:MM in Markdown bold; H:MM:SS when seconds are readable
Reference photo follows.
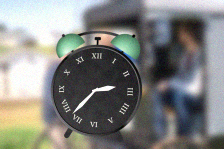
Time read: **2:37**
